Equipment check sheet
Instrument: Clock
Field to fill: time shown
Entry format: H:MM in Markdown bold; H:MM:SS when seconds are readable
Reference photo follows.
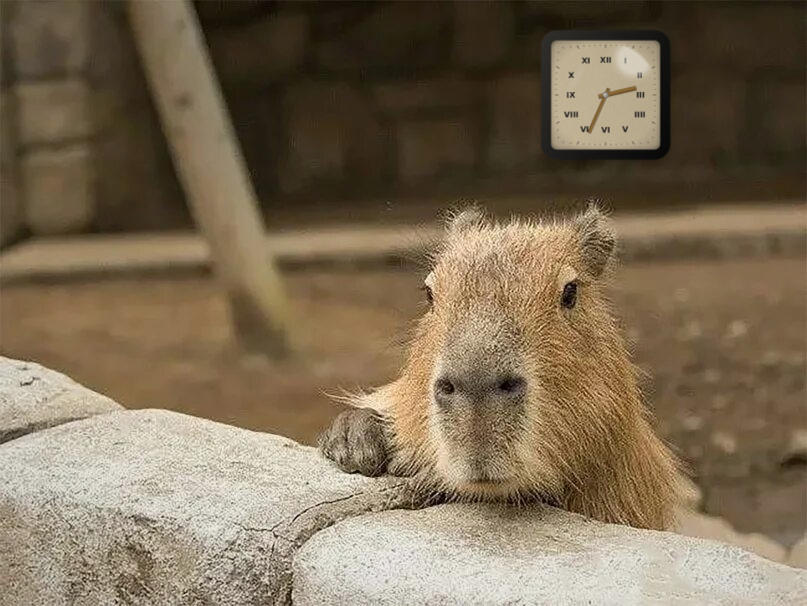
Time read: **2:34**
